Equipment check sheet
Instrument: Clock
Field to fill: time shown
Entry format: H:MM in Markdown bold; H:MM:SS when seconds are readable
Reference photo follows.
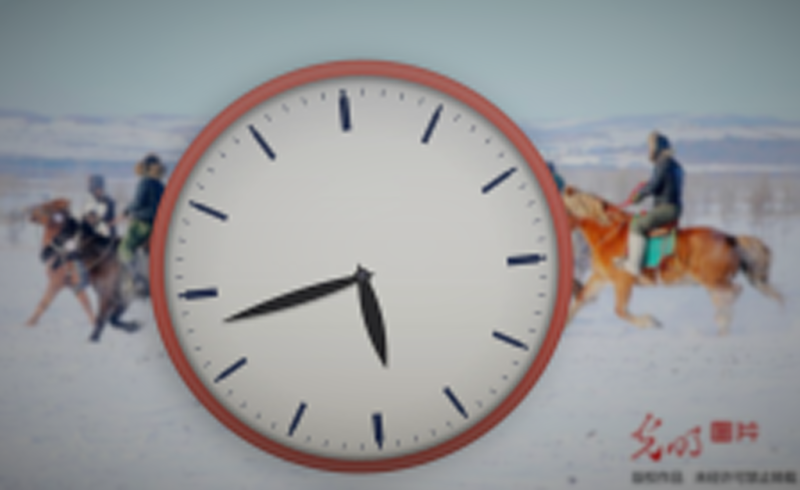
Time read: **5:43**
